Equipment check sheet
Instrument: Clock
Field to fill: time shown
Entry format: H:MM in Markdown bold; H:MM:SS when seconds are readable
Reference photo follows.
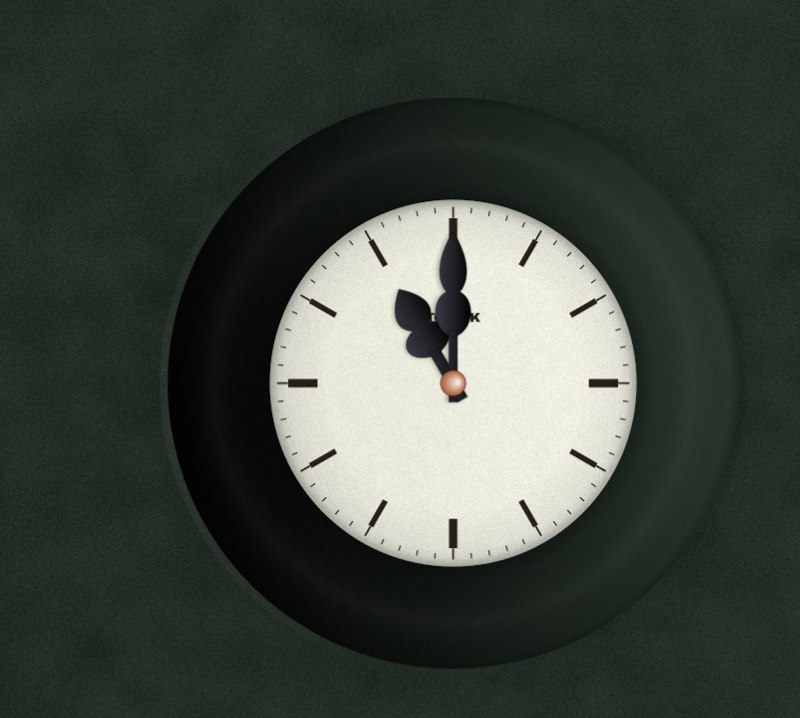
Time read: **11:00**
